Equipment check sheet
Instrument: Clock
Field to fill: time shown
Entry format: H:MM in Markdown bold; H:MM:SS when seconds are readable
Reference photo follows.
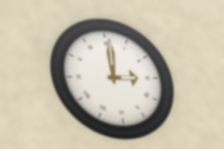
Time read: **3:01**
